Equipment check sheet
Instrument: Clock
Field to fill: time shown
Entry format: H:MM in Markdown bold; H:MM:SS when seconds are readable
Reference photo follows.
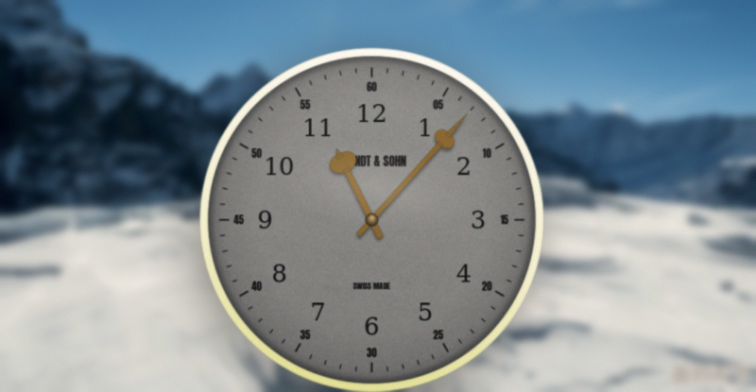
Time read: **11:07**
